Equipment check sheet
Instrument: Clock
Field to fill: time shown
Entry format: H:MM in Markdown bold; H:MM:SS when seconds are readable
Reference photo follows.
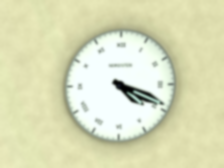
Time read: **4:19**
